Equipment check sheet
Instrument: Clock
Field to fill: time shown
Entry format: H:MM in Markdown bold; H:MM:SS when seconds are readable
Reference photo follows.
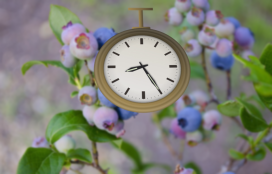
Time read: **8:25**
